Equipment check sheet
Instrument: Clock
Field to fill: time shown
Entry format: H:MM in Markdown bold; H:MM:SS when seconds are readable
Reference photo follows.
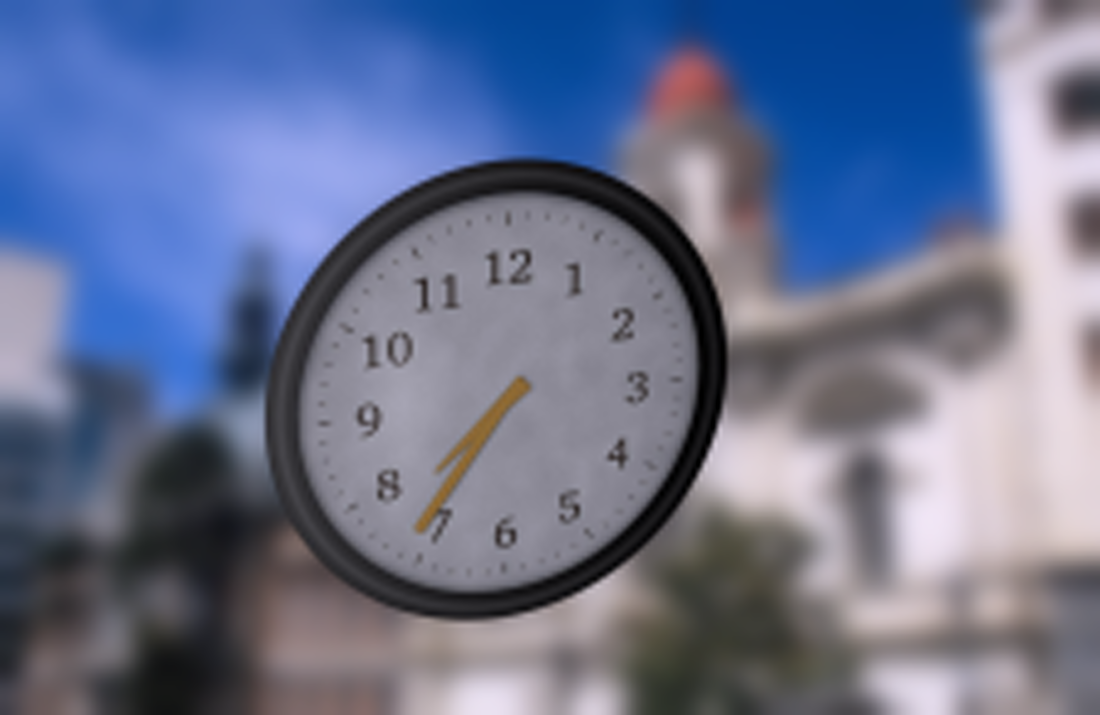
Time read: **7:36**
